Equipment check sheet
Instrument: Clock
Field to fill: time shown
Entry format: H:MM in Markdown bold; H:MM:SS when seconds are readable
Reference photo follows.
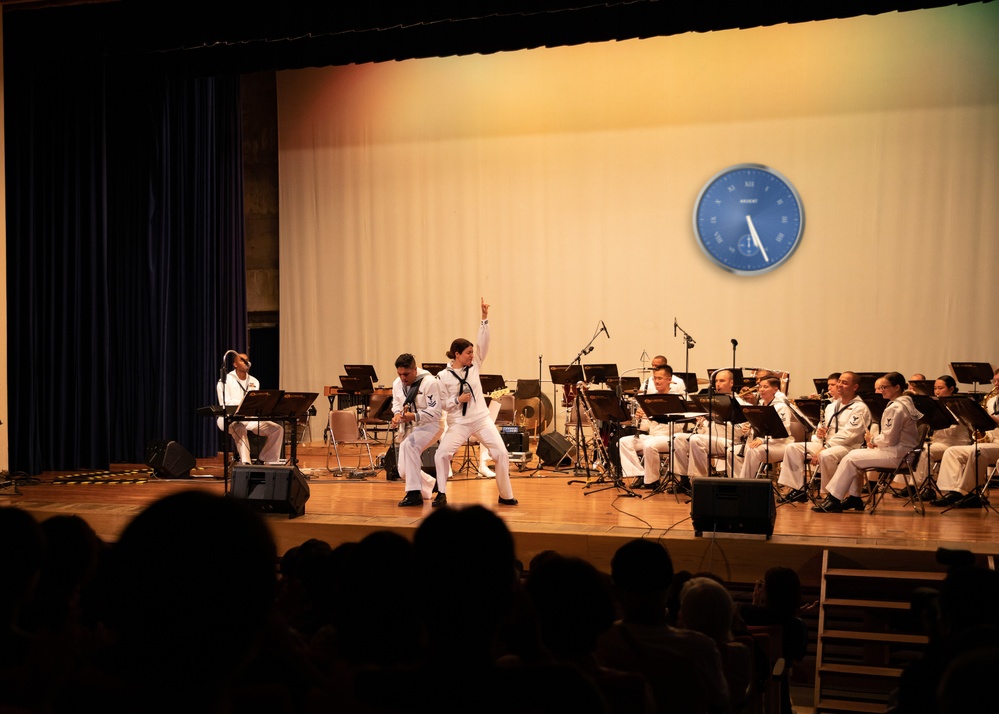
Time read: **5:26**
